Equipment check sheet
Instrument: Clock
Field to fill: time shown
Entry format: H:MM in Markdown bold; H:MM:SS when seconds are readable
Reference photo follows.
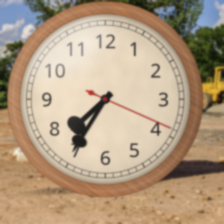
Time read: **7:35:19**
